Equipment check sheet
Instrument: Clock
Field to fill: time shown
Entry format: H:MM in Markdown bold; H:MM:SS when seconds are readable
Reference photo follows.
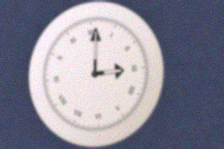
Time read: **3:01**
